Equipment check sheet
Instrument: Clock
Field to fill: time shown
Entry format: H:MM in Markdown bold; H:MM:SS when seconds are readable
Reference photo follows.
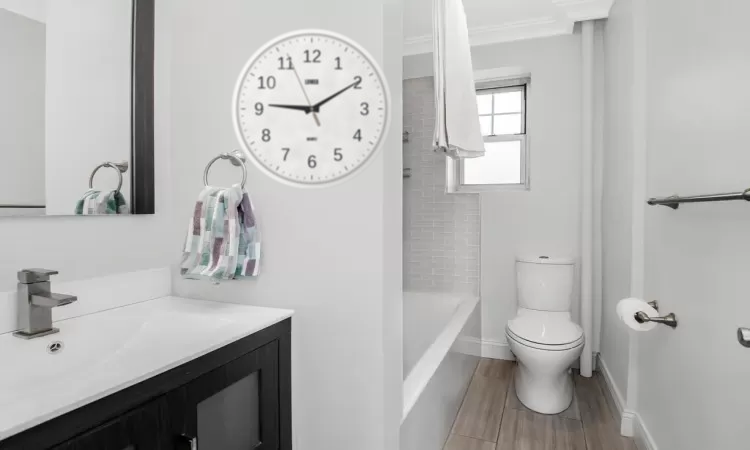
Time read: **9:09:56**
